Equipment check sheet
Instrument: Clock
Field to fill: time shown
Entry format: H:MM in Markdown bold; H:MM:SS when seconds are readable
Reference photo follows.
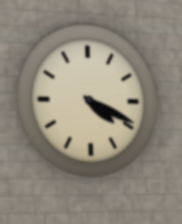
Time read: **4:19**
